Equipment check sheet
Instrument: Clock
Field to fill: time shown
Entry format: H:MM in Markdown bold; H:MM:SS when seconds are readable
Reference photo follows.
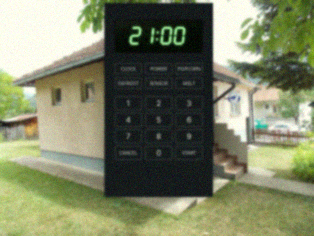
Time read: **21:00**
